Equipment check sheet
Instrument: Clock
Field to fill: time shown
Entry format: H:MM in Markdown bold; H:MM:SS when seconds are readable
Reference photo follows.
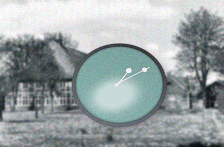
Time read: **1:10**
